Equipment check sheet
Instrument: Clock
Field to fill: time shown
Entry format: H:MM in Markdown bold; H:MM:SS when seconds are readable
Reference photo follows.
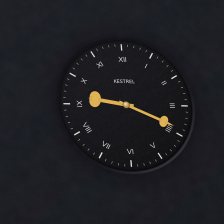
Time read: **9:19**
